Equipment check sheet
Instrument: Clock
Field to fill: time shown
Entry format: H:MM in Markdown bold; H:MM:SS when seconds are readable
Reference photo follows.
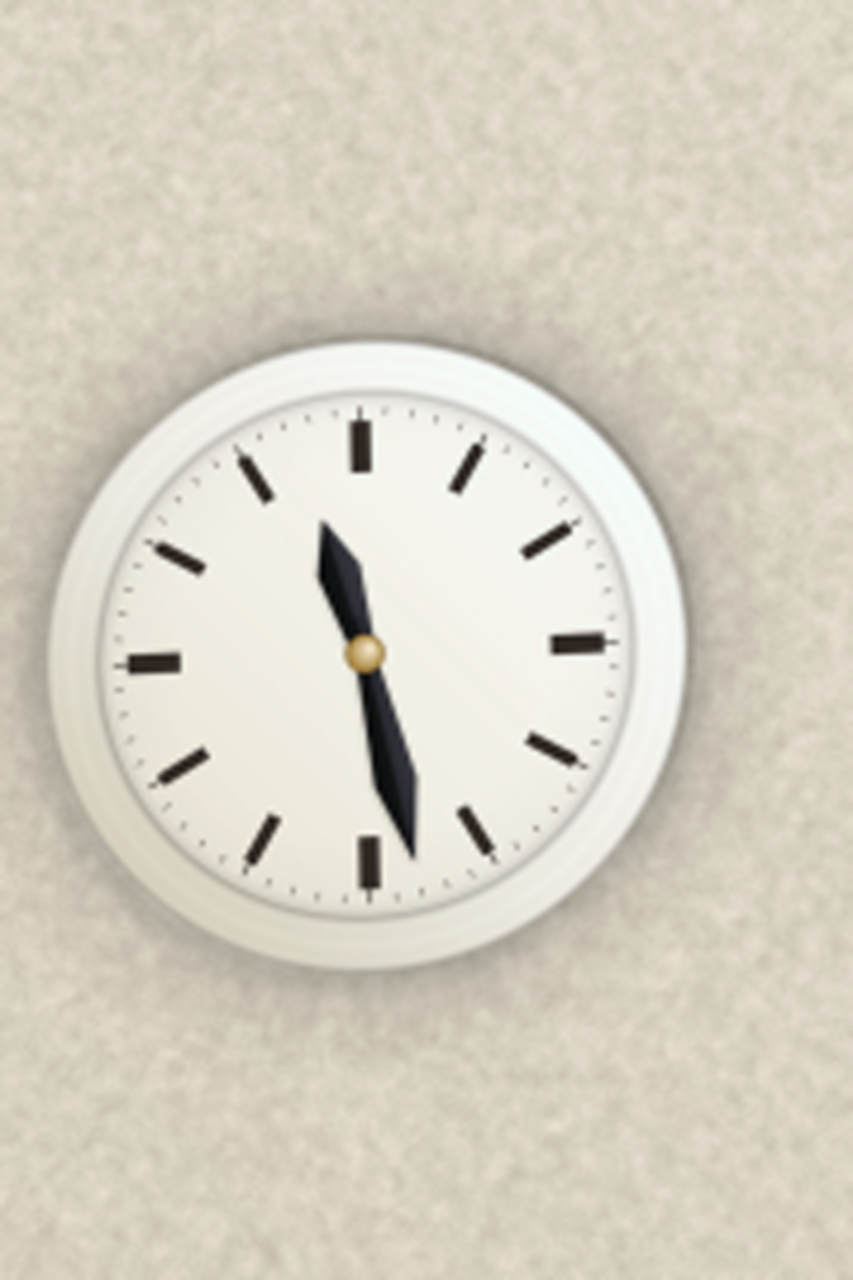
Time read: **11:28**
